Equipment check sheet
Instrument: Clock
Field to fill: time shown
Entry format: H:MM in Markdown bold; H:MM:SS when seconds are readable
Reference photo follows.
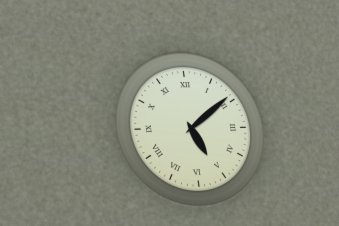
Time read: **5:09**
